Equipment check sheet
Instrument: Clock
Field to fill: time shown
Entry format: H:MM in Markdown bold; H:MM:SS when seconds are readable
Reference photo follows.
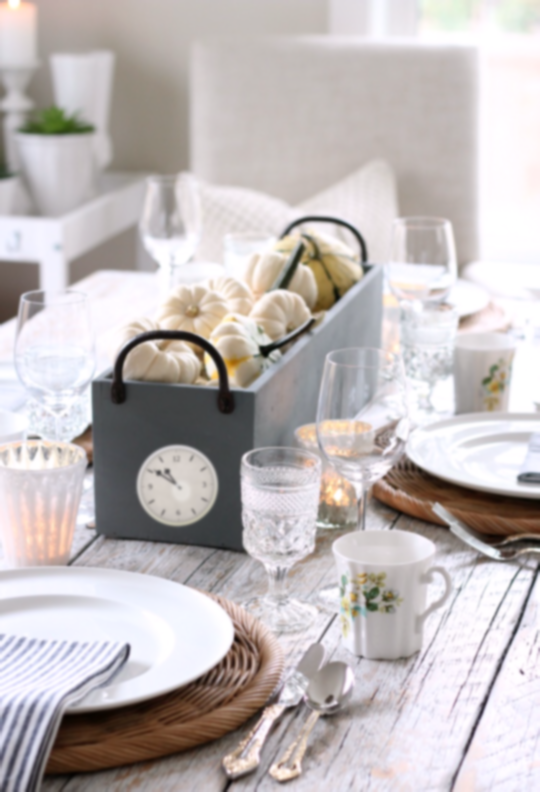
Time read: **10:51**
